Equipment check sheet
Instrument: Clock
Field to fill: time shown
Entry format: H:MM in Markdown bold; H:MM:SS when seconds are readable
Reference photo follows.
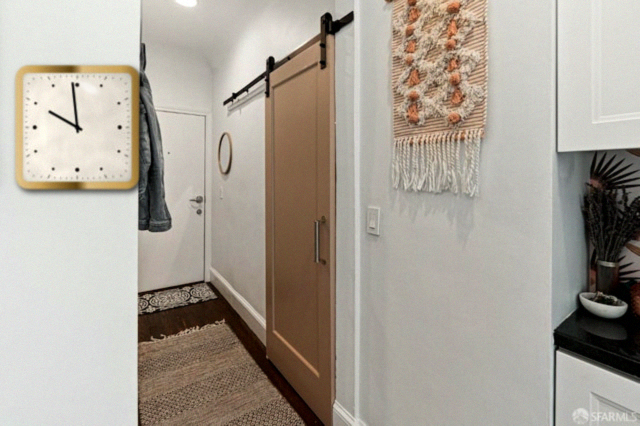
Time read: **9:59**
